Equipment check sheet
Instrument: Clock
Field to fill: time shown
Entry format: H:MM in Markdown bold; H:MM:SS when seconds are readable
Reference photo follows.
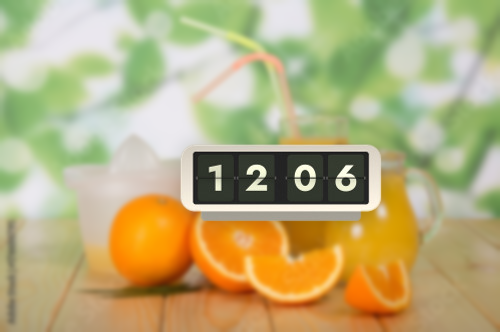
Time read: **12:06**
